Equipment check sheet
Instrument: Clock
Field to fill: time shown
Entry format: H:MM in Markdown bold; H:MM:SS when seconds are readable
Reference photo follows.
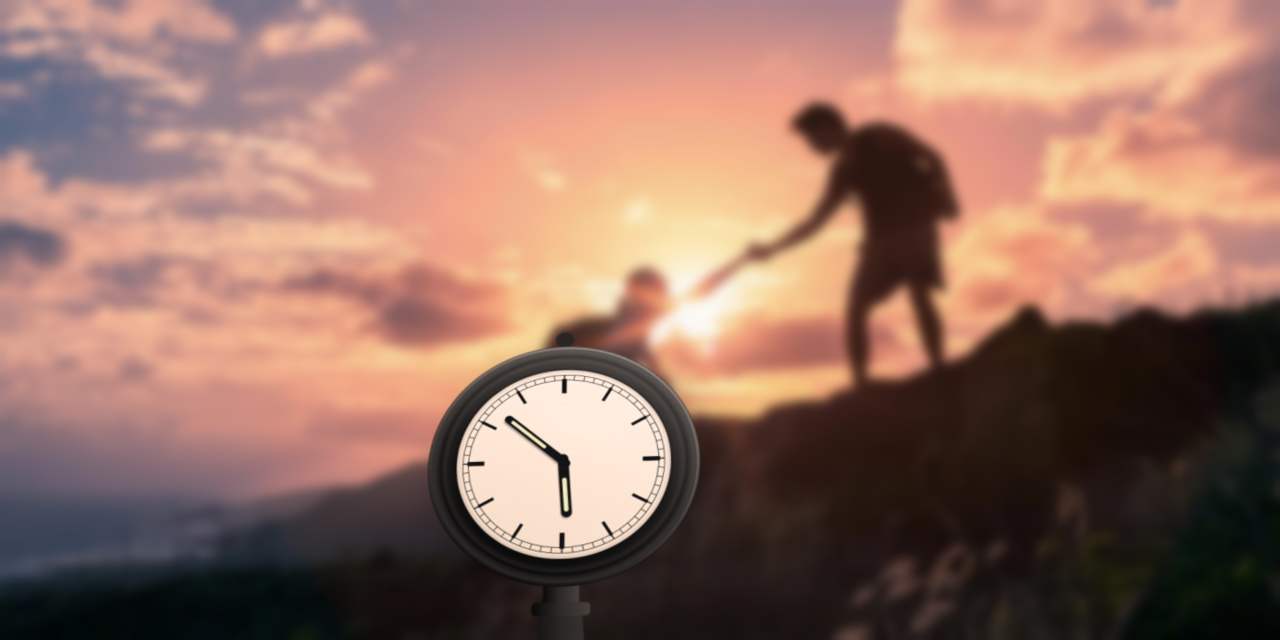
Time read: **5:52**
